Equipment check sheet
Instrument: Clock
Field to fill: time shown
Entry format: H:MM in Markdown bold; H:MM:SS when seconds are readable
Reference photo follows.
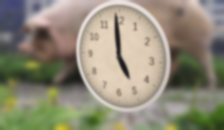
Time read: **4:59**
